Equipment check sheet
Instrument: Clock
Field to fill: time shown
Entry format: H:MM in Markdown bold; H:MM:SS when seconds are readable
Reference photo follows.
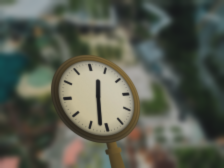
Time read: **12:32**
